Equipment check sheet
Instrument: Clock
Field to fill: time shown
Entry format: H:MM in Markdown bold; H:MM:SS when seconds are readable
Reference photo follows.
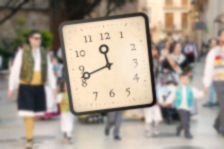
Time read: **11:42**
